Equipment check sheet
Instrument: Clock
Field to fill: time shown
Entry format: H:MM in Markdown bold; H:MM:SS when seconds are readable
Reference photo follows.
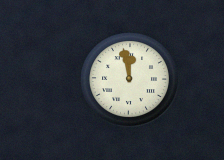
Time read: **11:58**
